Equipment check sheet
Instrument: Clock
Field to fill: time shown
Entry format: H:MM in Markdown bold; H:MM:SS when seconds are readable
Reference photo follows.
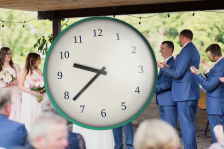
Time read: **9:38**
